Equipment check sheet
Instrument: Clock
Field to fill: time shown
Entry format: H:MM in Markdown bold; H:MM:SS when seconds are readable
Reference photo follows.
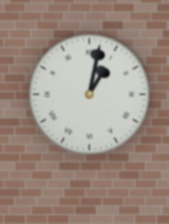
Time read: **1:02**
